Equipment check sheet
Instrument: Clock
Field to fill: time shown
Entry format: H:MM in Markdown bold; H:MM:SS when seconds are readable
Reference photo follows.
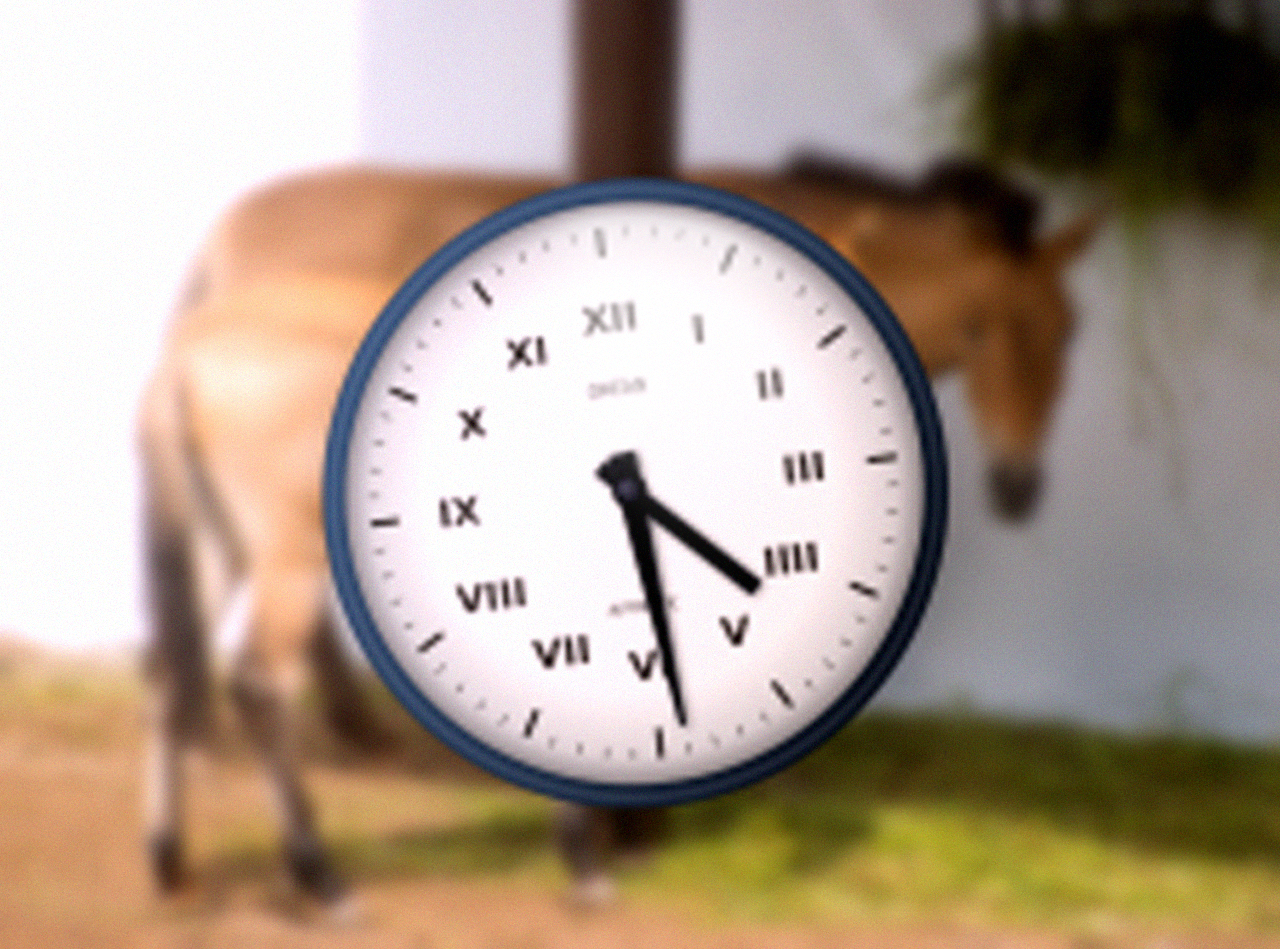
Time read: **4:29**
